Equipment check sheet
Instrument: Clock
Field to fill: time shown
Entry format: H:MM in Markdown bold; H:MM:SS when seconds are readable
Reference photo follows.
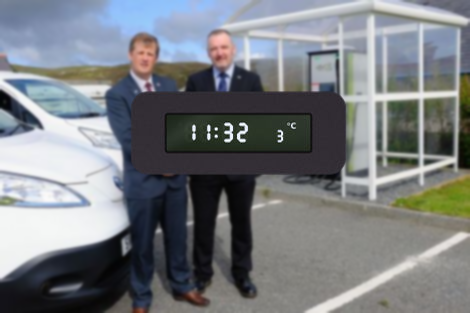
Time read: **11:32**
